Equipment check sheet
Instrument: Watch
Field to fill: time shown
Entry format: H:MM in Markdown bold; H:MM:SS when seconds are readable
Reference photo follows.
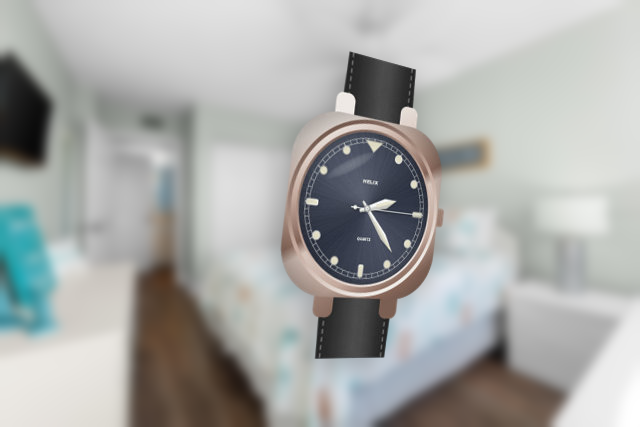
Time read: **2:23:15**
